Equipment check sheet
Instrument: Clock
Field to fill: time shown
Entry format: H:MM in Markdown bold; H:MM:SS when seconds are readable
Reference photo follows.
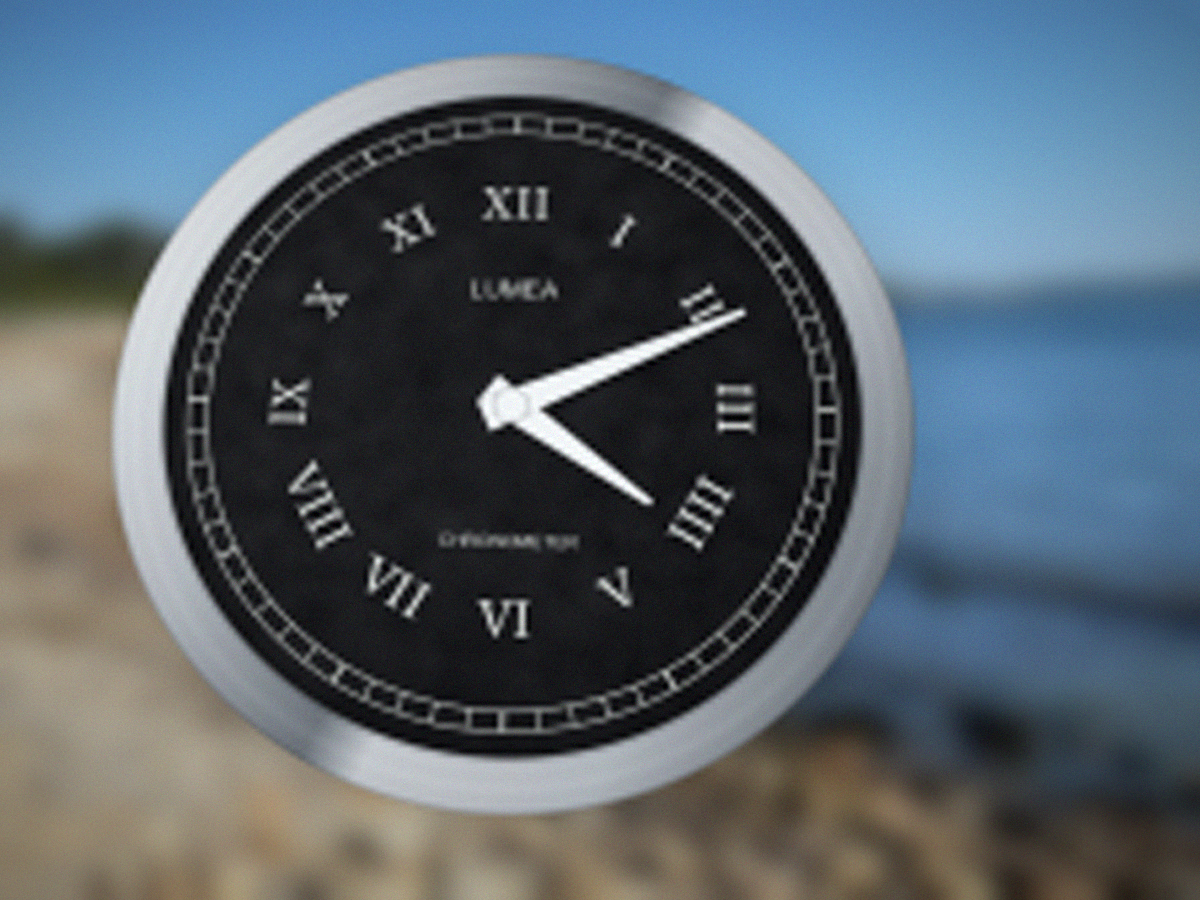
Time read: **4:11**
